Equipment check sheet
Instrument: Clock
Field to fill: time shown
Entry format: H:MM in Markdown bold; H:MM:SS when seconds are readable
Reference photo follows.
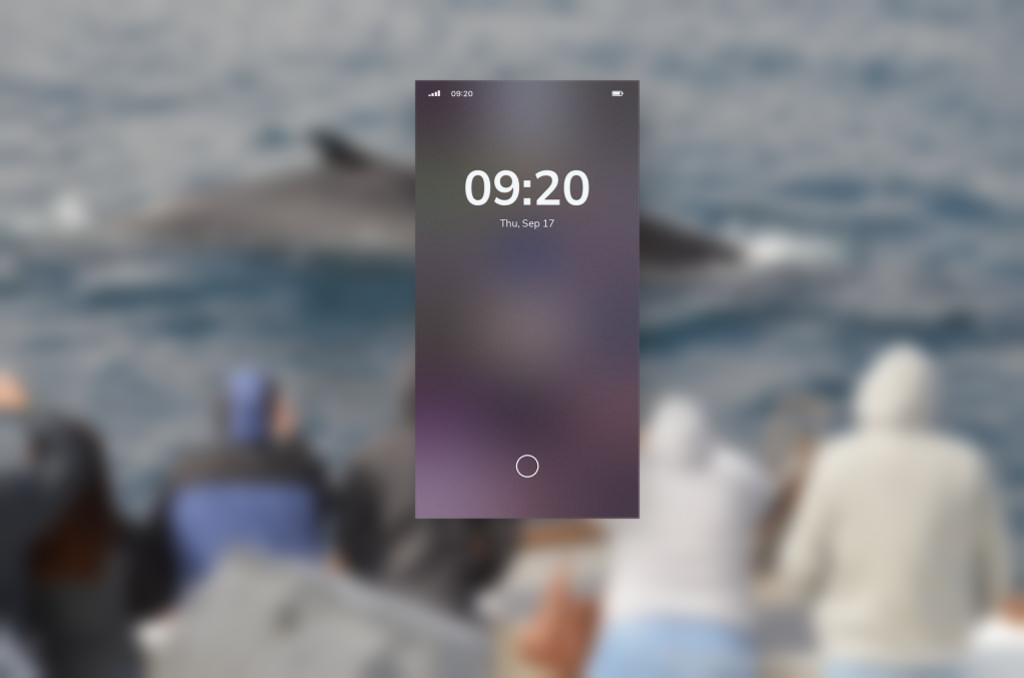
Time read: **9:20**
